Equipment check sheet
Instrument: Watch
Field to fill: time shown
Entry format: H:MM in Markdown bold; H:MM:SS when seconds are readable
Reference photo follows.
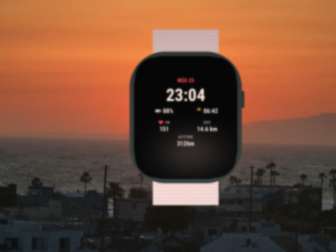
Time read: **23:04**
